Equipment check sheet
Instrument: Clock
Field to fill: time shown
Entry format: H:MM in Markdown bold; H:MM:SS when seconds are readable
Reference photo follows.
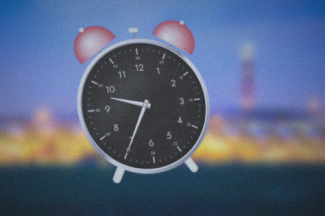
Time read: **9:35**
